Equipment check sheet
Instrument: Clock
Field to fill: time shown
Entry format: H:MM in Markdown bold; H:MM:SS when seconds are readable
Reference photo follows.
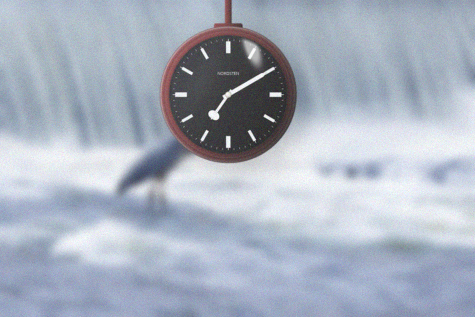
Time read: **7:10**
